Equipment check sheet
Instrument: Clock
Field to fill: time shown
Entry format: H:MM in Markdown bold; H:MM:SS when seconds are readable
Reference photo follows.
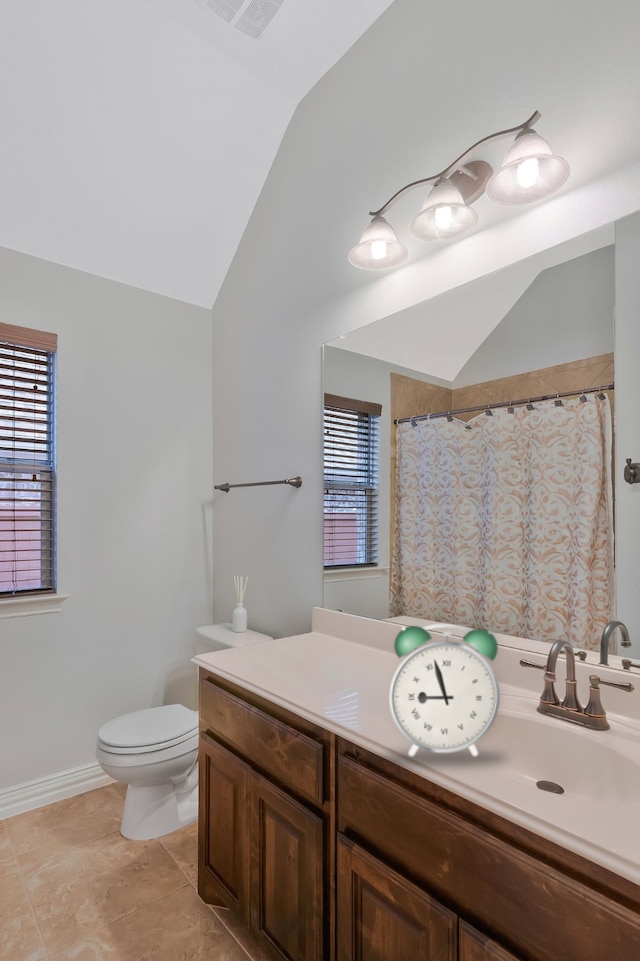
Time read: **8:57**
